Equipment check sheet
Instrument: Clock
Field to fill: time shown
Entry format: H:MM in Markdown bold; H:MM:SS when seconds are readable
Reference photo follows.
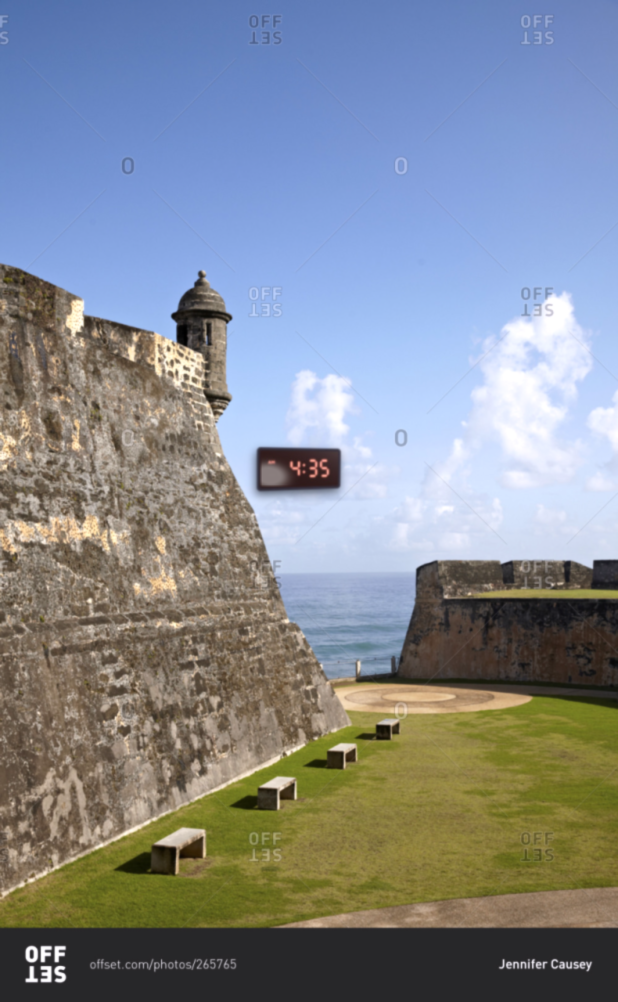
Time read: **4:35**
